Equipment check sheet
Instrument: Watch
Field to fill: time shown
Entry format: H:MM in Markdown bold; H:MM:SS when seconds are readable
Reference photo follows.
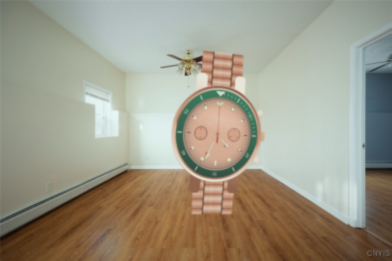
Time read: **4:34**
